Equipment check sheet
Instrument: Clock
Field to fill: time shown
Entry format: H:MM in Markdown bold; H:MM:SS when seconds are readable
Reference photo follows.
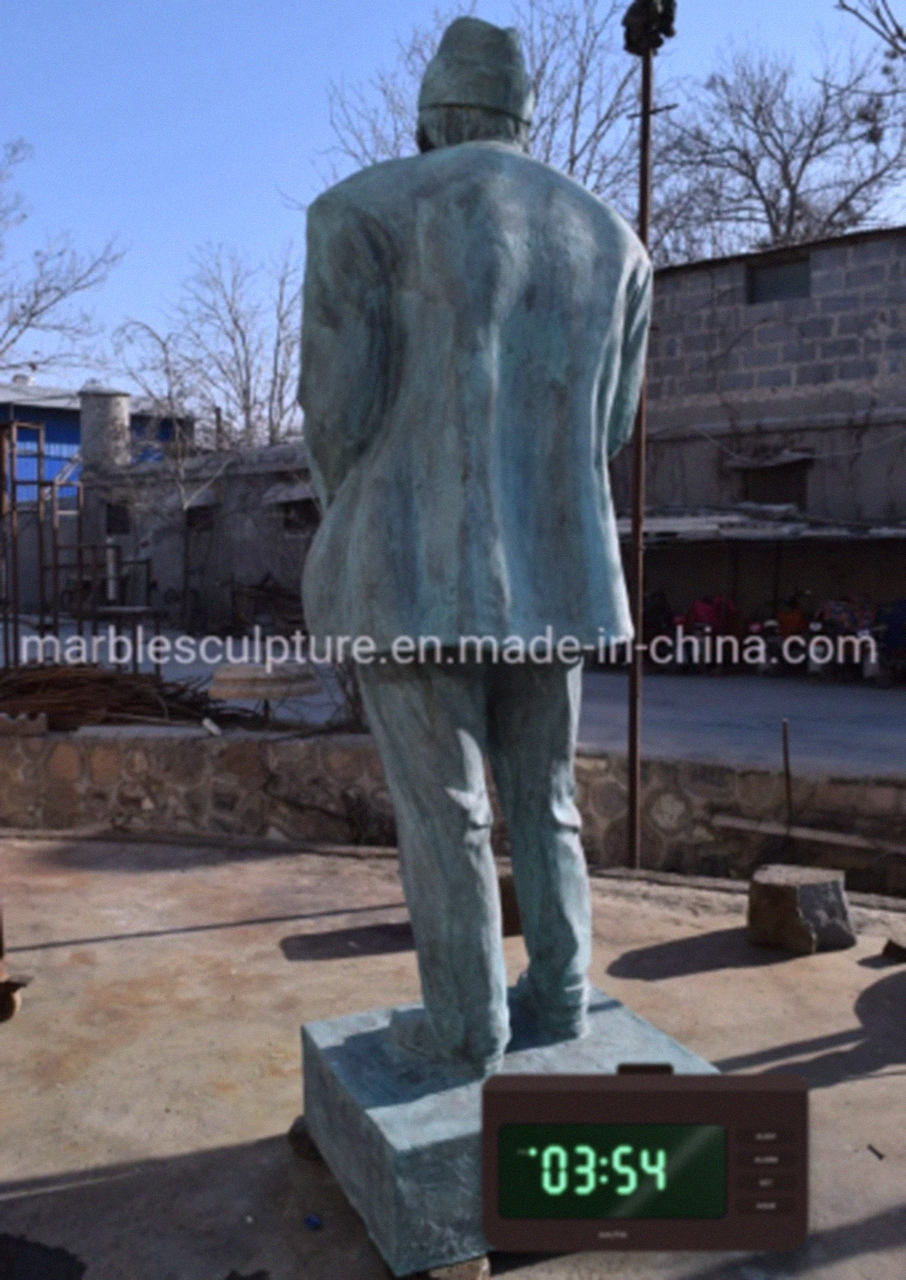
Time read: **3:54**
